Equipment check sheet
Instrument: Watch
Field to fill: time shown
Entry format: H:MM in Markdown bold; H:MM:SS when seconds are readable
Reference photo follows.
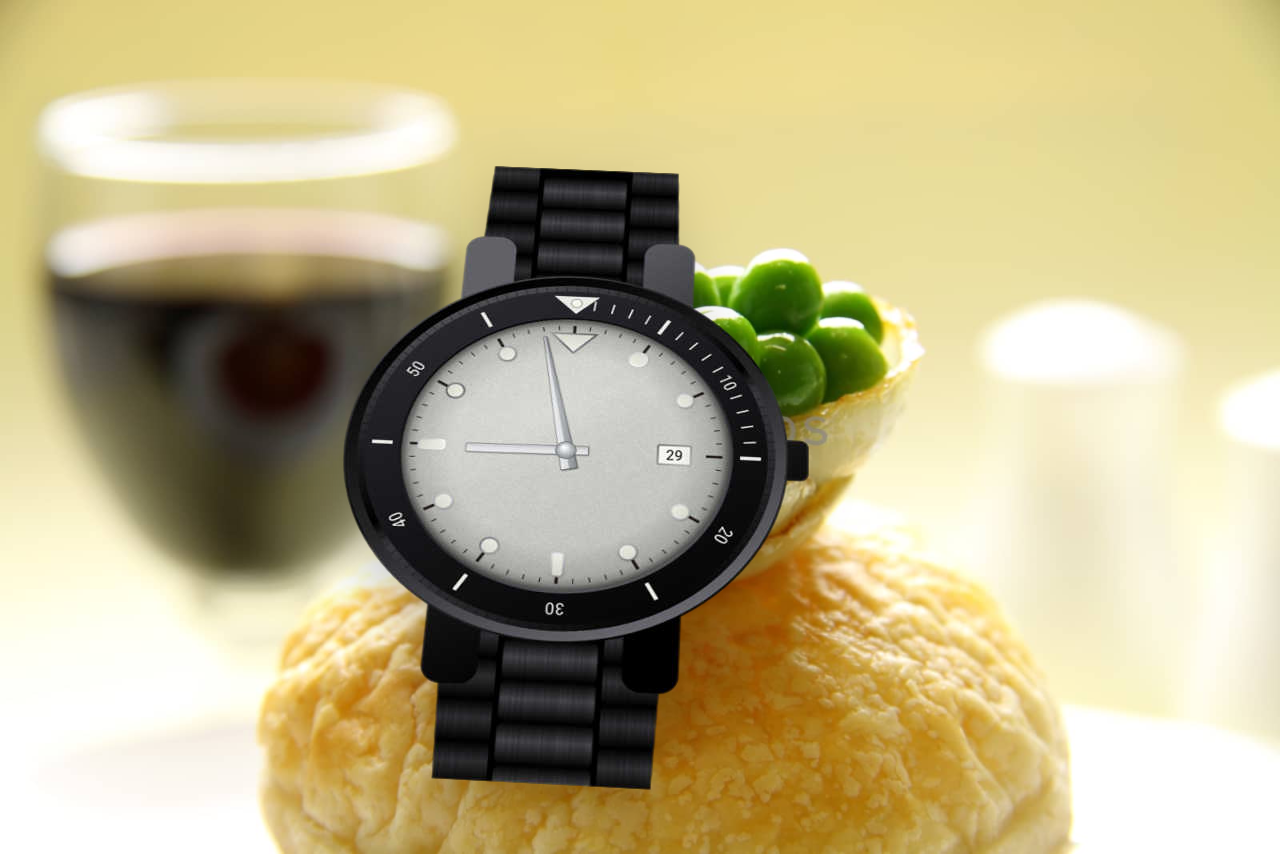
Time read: **8:58**
